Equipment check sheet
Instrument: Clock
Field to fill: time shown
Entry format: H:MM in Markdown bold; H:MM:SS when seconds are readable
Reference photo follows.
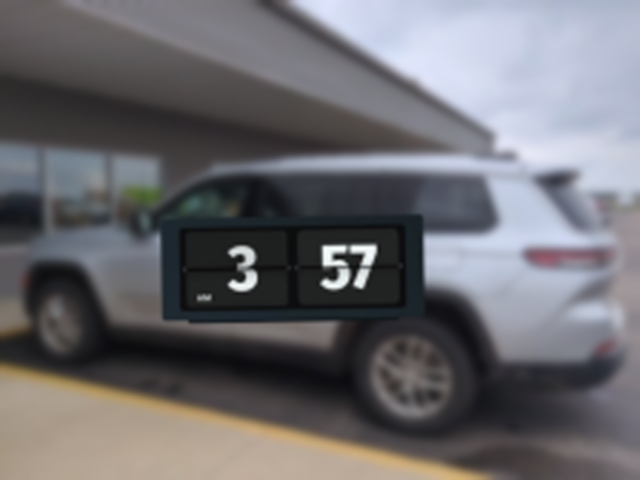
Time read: **3:57**
